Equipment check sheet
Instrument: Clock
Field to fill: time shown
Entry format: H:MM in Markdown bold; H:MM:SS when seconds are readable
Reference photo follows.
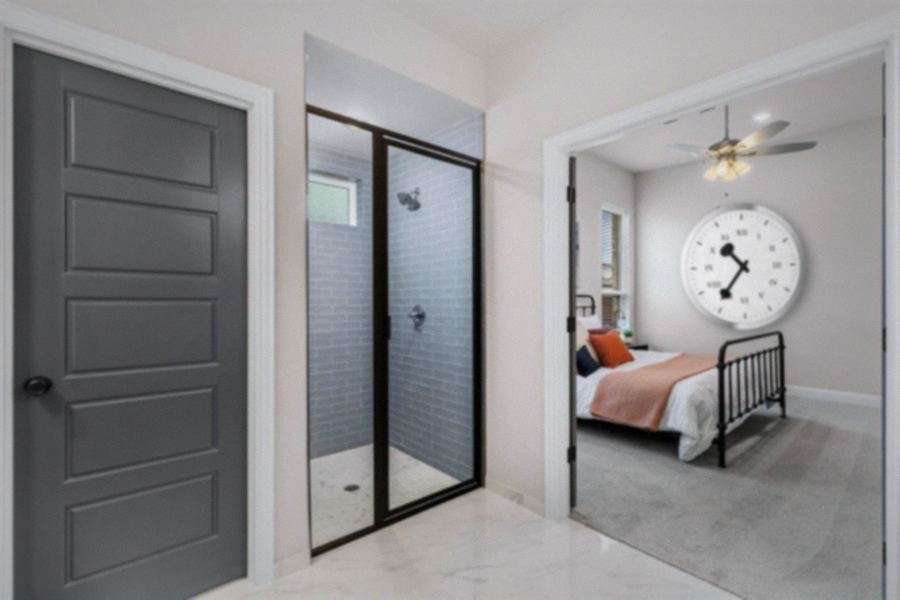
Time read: **10:36**
